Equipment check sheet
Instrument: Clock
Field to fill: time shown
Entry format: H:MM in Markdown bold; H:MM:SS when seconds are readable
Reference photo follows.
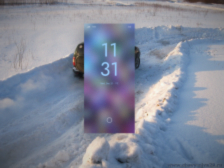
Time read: **11:31**
